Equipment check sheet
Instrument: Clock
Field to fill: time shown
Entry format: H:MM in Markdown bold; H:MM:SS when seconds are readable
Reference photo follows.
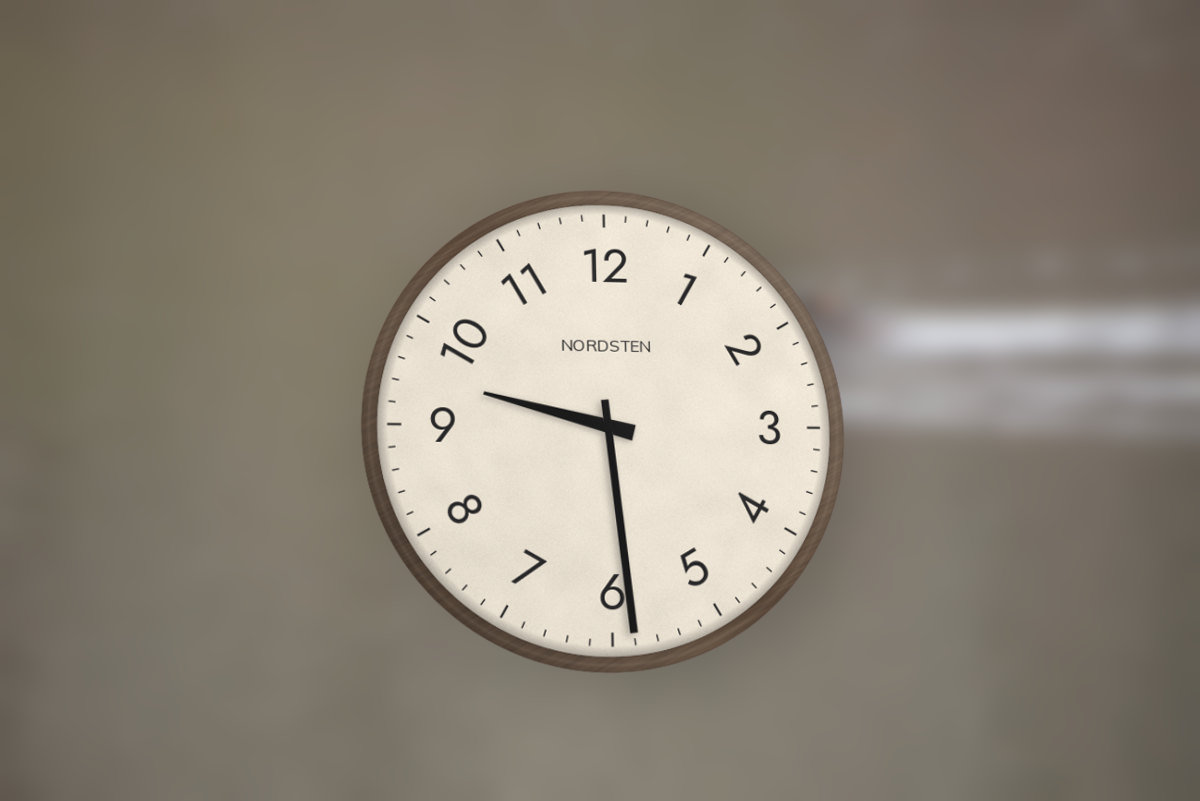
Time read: **9:29**
